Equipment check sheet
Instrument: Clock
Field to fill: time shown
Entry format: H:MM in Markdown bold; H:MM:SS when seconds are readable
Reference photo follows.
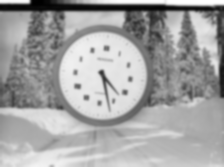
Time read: **4:27**
